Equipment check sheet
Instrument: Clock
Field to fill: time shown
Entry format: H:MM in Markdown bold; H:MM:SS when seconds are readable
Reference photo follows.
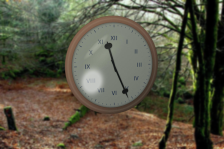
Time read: **11:26**
